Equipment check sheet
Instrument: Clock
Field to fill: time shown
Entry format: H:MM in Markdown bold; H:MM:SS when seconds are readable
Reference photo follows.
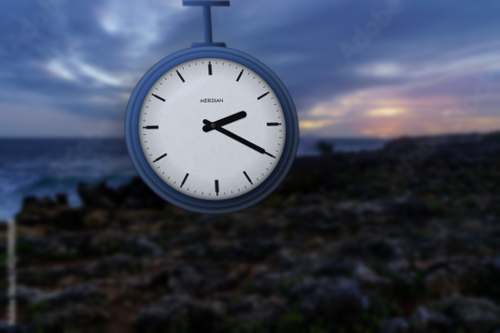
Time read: **2:20**
